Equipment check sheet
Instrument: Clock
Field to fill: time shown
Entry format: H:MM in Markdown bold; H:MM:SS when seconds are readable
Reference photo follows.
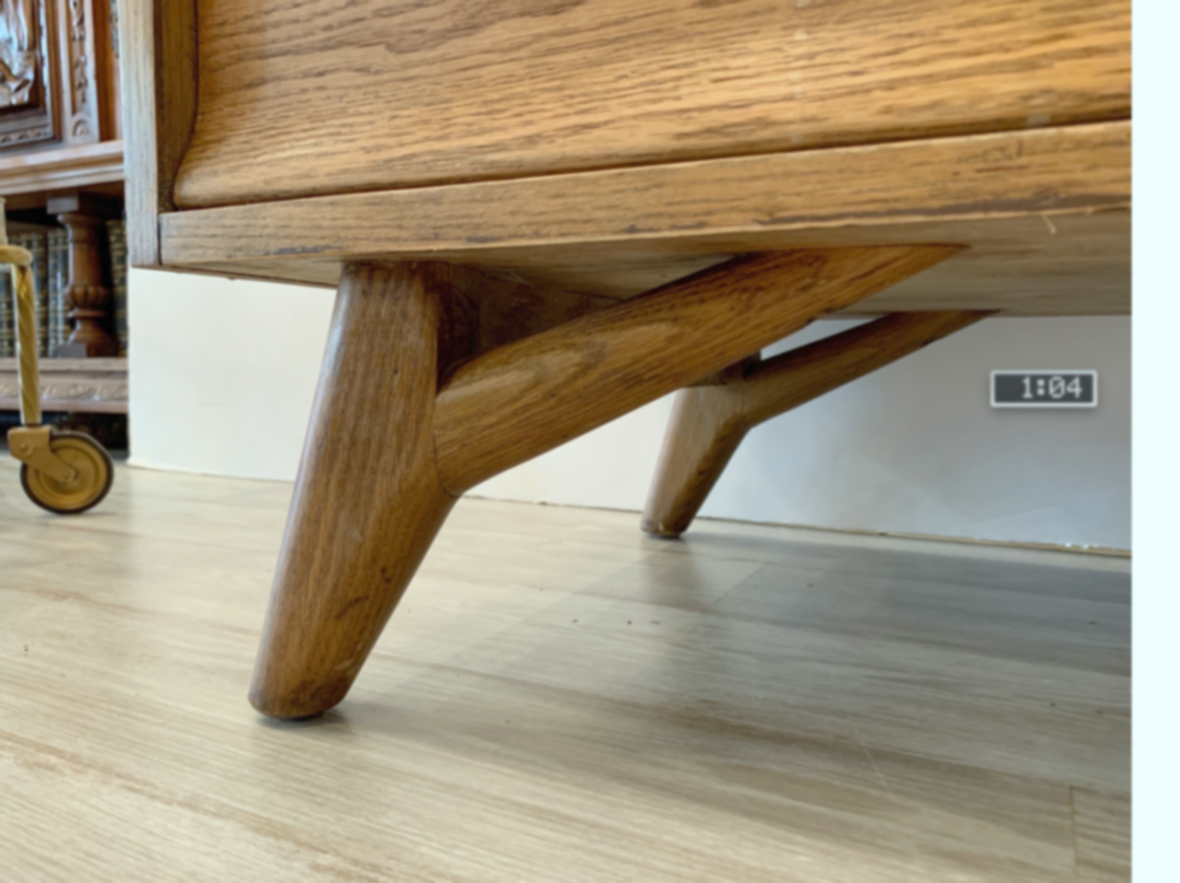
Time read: **1:04**
